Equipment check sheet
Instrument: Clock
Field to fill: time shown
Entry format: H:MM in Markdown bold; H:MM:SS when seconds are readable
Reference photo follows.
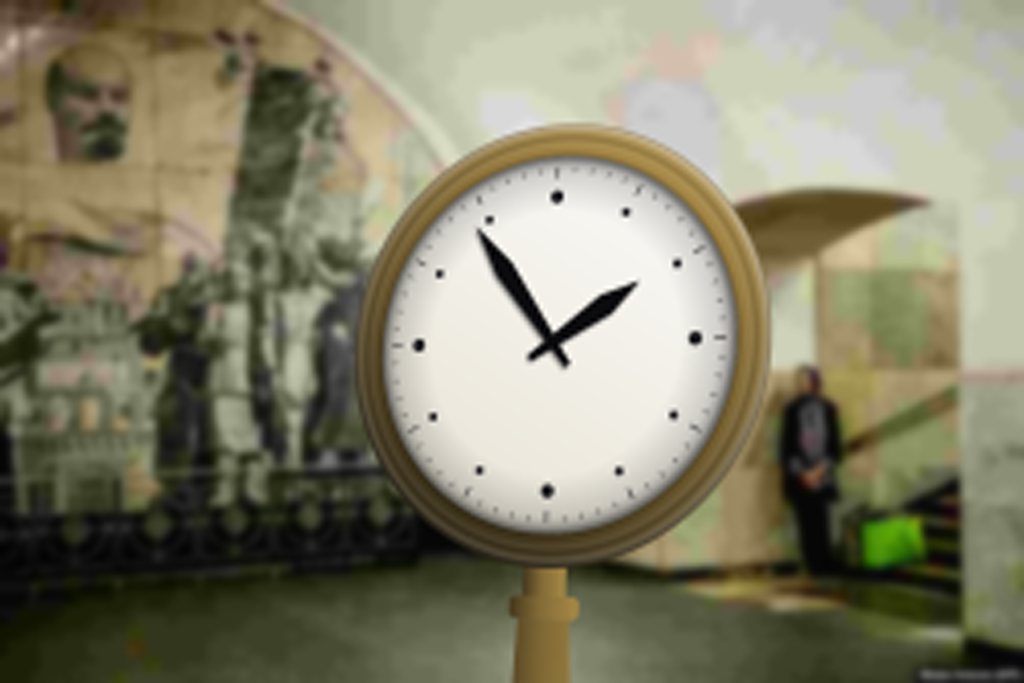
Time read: **1:54**
